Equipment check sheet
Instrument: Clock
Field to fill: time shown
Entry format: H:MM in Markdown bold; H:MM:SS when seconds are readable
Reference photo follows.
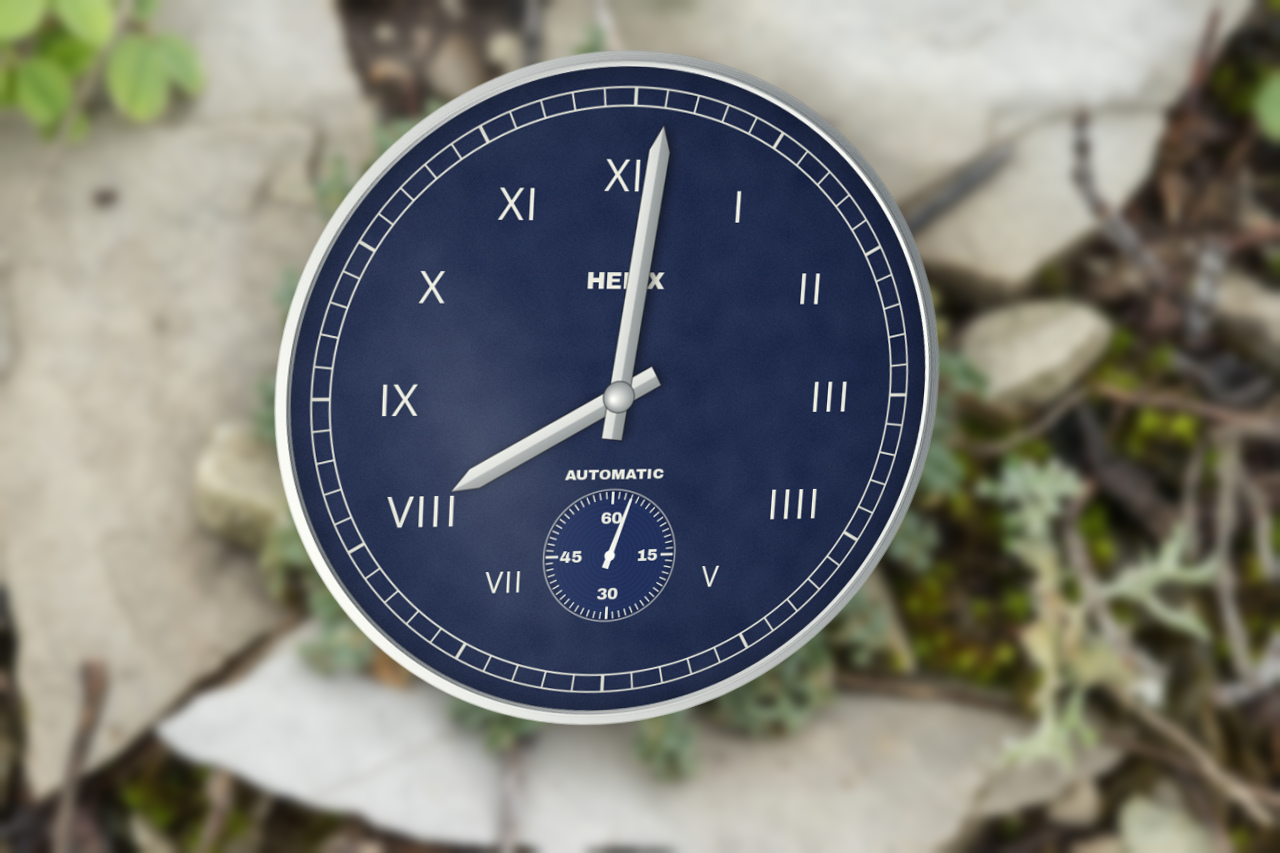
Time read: **8:01:03**
